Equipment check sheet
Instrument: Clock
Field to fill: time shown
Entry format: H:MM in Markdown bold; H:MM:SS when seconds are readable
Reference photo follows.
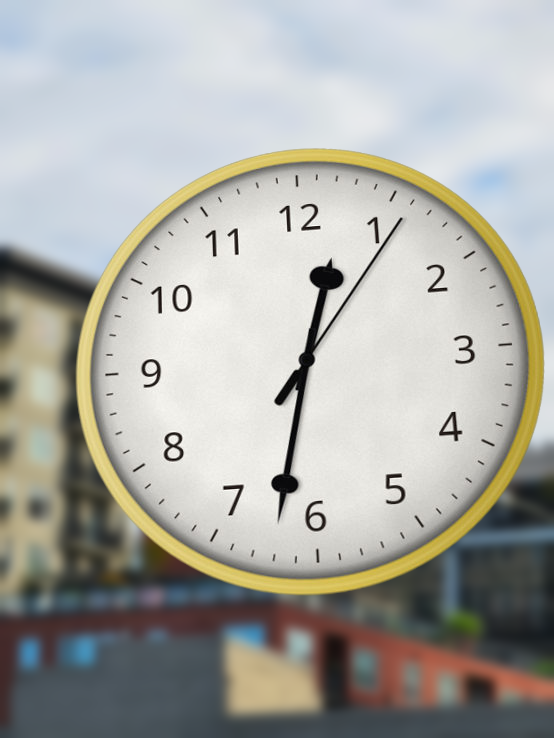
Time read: **12:32:06**
